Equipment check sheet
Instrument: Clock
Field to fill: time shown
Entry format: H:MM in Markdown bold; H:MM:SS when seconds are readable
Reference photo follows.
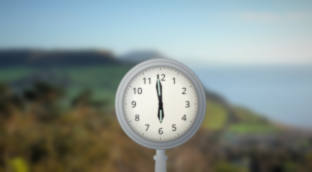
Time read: **5:59**
